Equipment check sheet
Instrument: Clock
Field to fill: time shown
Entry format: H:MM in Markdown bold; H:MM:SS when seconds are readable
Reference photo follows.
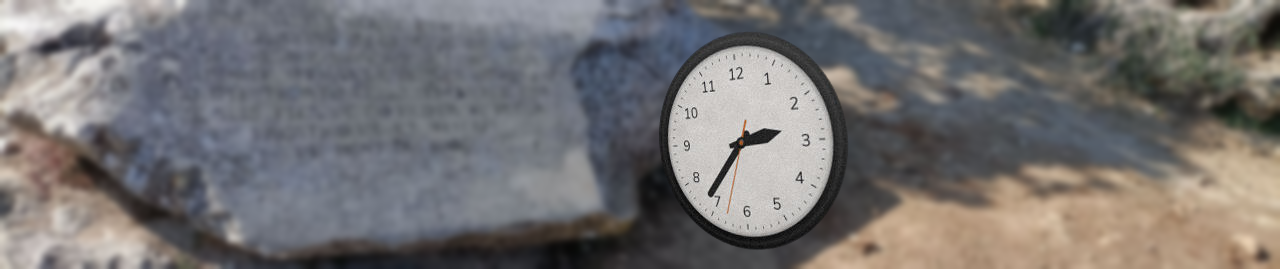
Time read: **2:36:33**
